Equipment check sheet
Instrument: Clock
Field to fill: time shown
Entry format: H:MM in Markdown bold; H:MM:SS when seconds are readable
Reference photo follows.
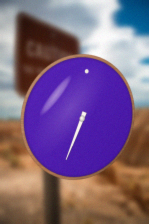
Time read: **6:33**
